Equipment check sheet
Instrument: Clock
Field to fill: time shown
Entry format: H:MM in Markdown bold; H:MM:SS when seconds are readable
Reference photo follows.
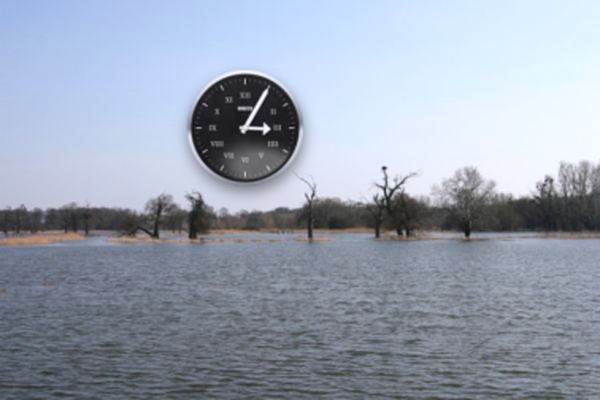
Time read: **3:05**
